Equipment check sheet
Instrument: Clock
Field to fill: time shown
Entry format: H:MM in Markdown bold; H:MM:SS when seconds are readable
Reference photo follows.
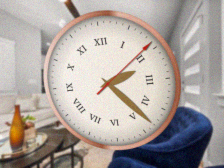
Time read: **2:23:09**
